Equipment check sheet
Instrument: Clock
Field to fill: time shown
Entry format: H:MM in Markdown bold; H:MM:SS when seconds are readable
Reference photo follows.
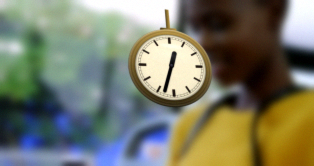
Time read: **12:33**
